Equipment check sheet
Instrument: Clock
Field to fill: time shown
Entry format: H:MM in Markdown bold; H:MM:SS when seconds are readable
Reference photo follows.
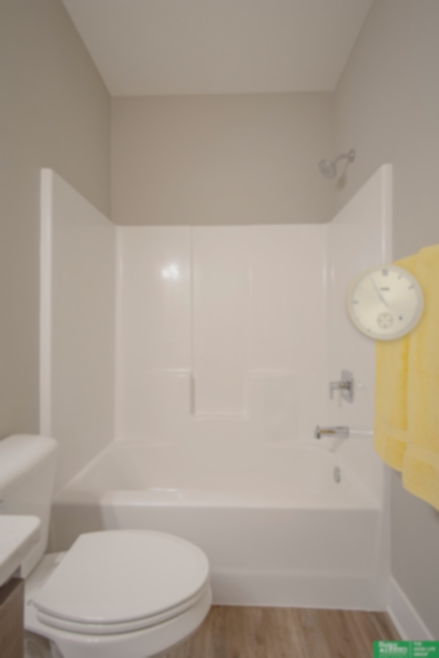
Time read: **10:55**
